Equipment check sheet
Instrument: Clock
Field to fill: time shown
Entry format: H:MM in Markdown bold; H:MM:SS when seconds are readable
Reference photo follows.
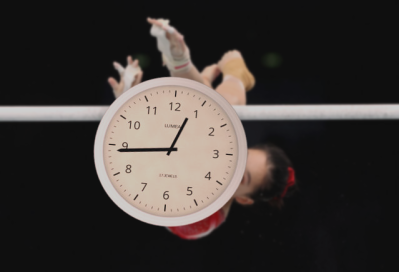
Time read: **12:44**
